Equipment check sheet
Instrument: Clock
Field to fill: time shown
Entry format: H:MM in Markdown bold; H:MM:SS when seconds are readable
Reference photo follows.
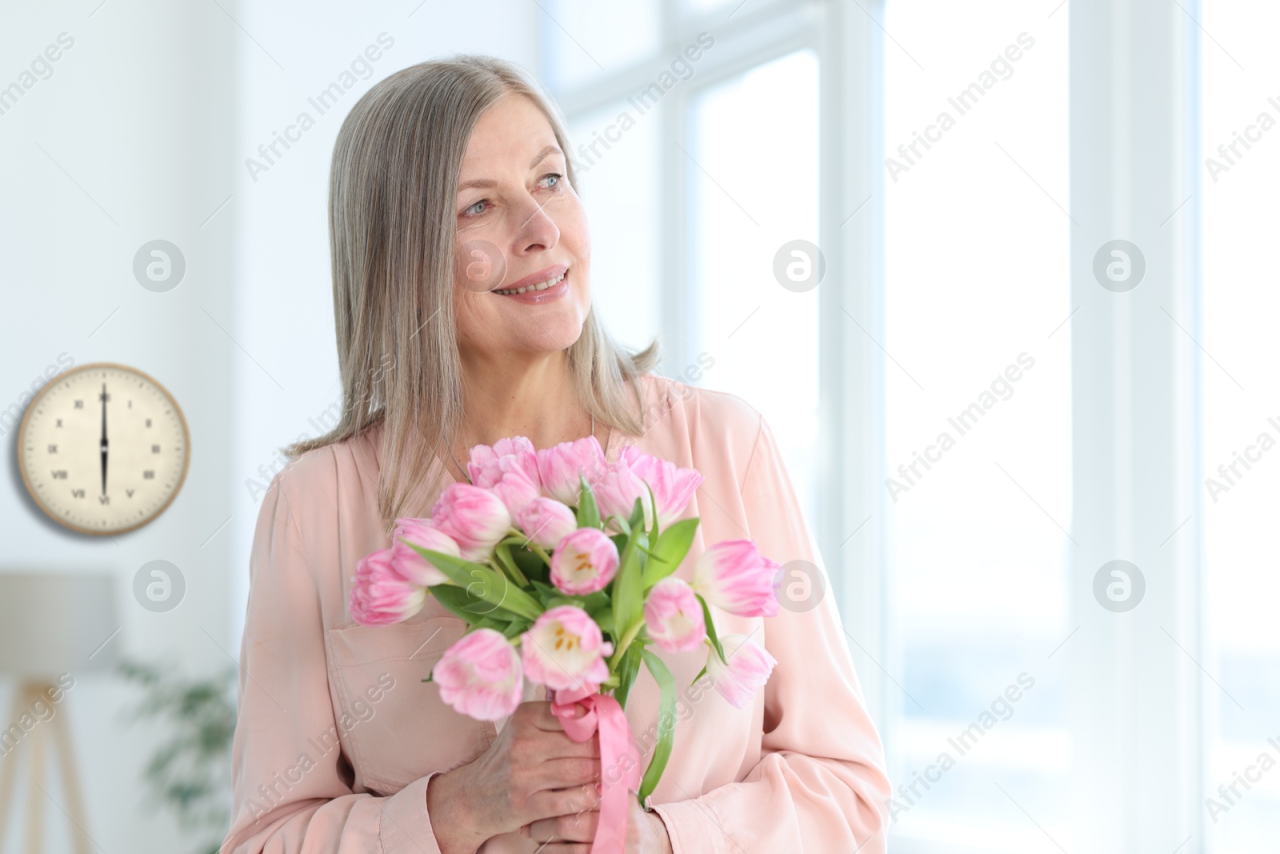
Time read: **6:00**
